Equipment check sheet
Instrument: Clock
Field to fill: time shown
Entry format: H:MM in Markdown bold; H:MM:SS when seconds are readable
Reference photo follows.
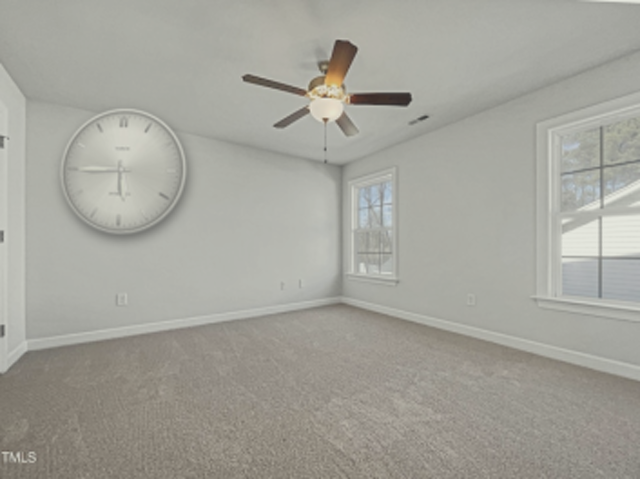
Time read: **5:45**
